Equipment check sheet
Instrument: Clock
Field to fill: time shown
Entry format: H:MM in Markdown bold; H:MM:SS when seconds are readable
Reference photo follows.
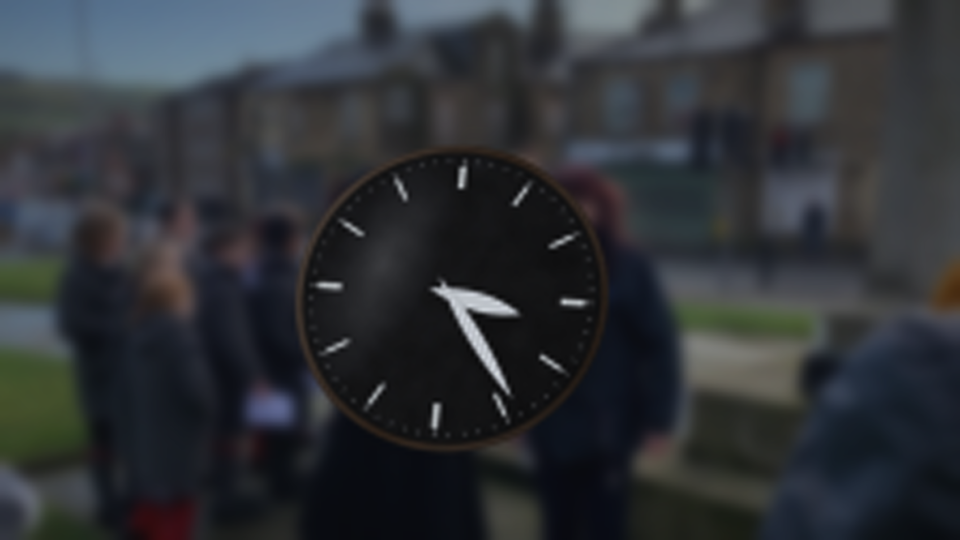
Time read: **3:24**
